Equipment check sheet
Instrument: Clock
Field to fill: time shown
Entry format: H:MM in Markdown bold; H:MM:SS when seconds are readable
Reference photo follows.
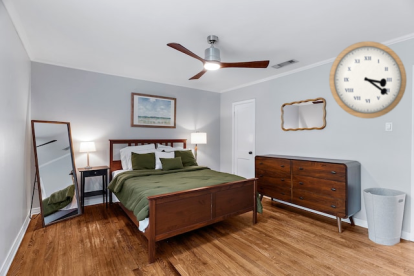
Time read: **3:21**
